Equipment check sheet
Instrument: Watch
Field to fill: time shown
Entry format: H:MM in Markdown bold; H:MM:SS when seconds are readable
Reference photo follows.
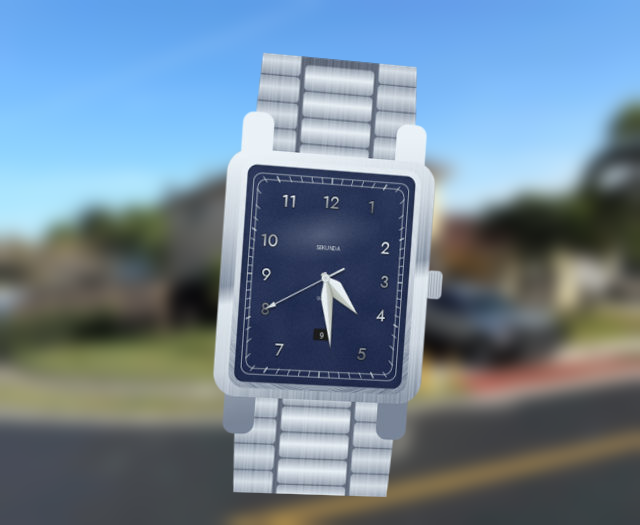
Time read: **4:28:40**
